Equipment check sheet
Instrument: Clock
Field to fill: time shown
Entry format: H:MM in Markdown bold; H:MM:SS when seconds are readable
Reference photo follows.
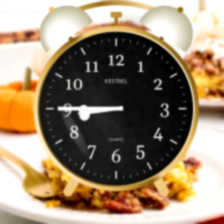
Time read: **8:45**
